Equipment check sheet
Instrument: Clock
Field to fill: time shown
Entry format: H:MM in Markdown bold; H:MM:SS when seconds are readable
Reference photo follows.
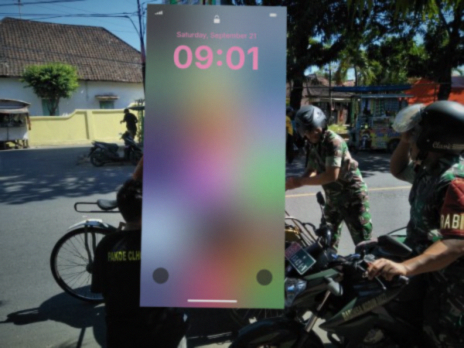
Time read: **9:01**
